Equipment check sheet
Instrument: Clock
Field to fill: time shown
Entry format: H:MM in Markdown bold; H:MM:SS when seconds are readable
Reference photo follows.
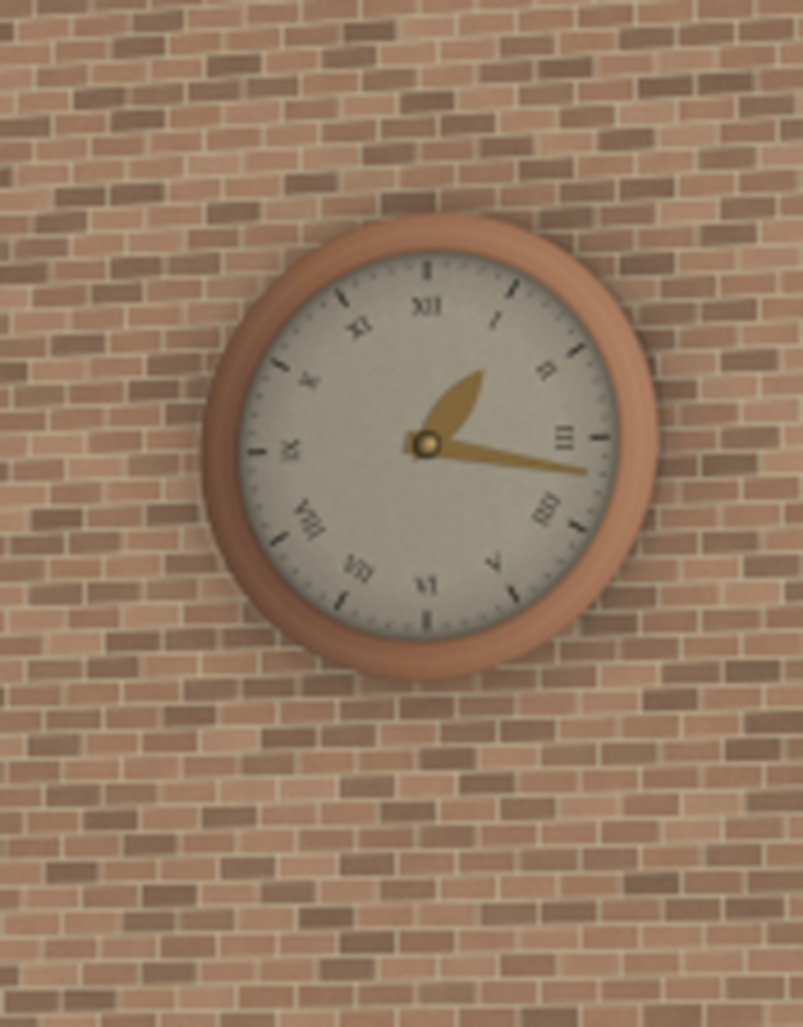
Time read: **1:17**
